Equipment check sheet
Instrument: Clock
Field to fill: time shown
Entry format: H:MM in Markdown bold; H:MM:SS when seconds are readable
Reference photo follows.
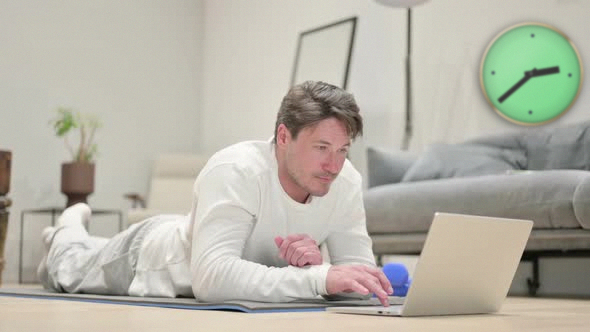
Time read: **2:38**
